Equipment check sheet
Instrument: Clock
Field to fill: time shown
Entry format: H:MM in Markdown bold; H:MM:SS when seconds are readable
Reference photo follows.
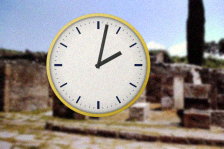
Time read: **2:02**
